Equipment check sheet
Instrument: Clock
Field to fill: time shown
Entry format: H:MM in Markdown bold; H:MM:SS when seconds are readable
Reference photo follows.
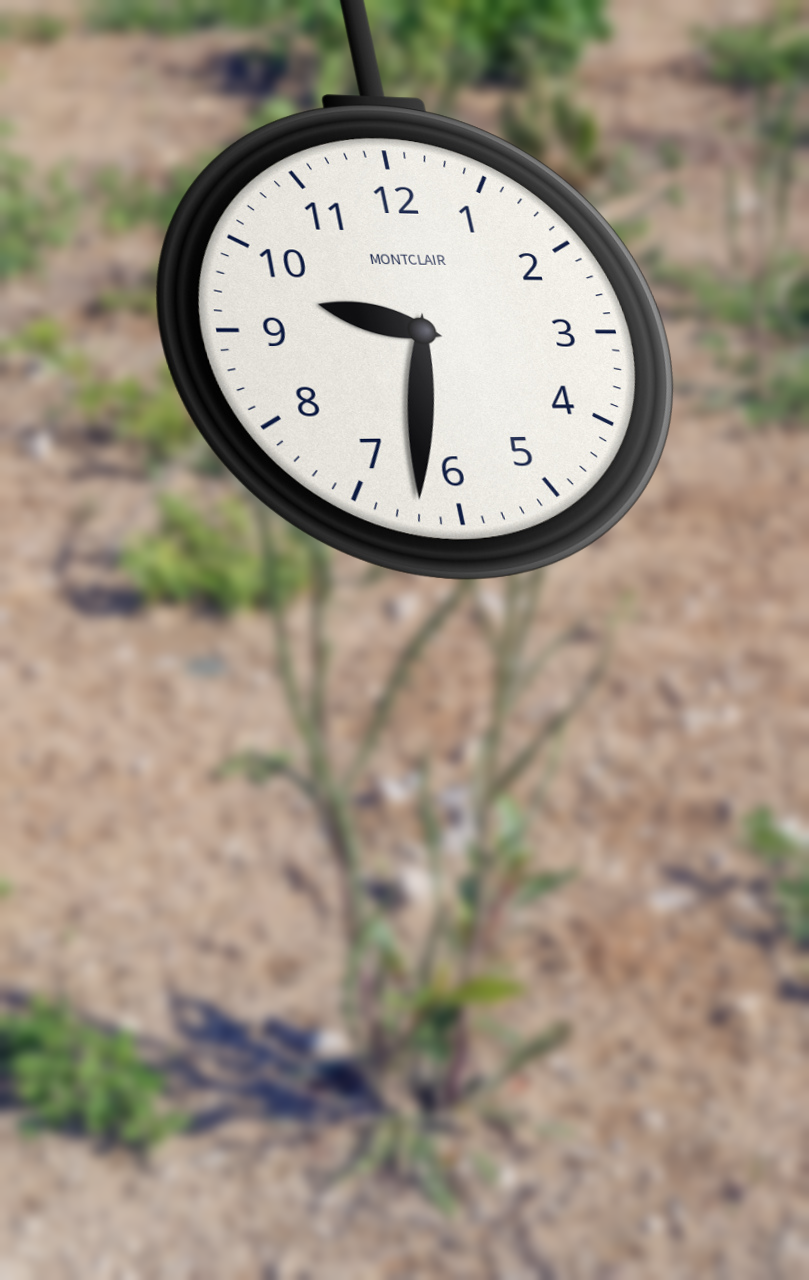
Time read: **9:32**
